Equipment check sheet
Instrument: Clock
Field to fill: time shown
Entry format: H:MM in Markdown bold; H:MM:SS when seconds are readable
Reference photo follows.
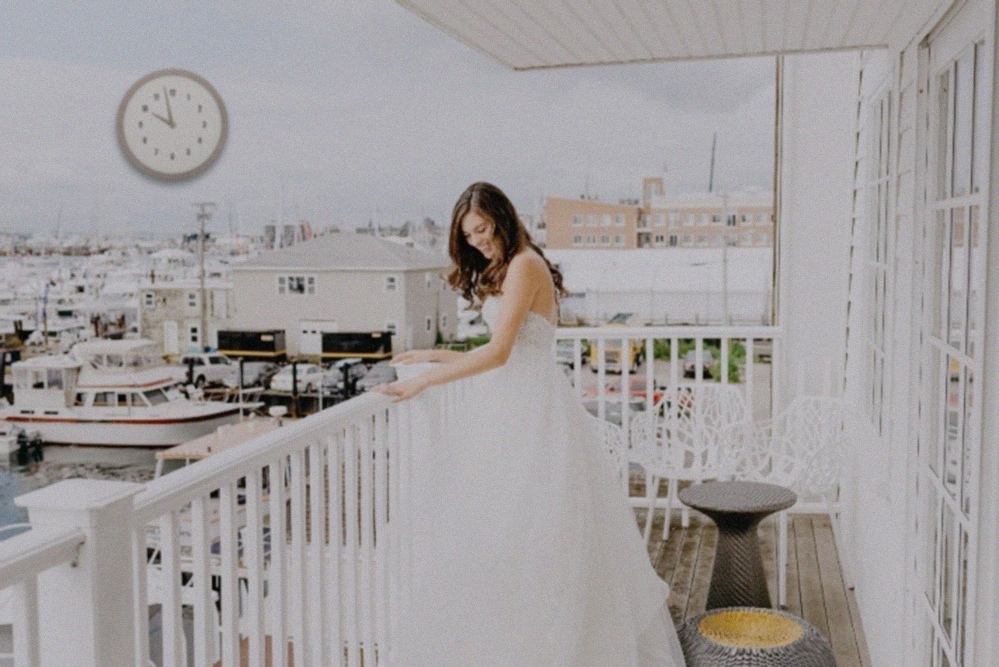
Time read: **9:58**
